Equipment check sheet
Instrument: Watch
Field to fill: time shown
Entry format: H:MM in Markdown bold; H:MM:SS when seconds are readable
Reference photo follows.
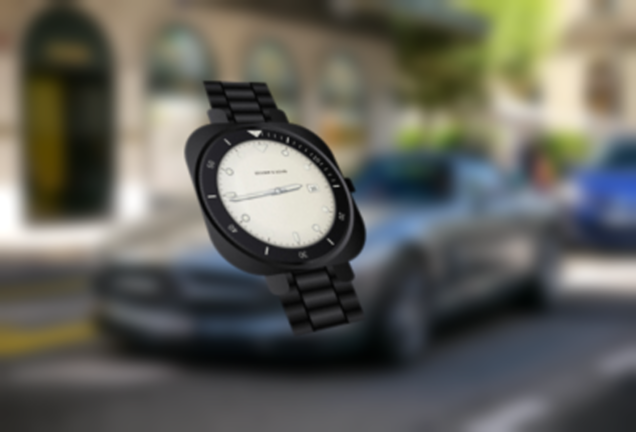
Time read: **2:44**
